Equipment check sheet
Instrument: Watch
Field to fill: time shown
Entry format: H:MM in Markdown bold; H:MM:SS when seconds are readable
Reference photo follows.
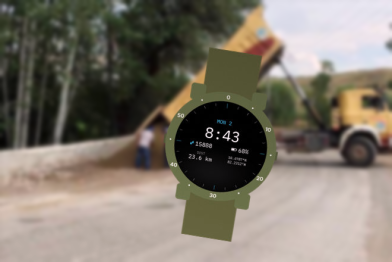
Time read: **8:43**
